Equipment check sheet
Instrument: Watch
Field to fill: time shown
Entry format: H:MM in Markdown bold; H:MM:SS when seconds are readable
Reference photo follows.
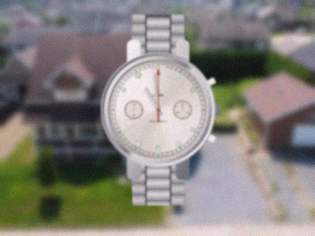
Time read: **10:59**
